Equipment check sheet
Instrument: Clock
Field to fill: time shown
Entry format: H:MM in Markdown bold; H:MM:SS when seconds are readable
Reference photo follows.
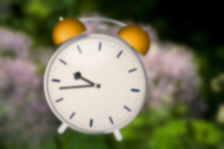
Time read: **9:43**
